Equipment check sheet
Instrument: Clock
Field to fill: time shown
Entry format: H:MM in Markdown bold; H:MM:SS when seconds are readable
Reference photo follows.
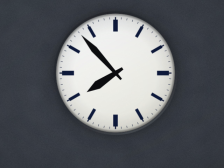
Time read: **7:53**
